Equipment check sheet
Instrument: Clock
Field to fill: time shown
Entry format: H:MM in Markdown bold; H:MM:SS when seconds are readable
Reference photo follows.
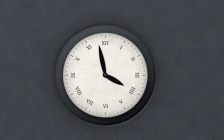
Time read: **3:58**
